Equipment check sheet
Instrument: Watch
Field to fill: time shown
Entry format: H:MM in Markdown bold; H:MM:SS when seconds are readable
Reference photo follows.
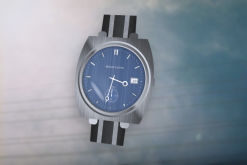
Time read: **3:32**
